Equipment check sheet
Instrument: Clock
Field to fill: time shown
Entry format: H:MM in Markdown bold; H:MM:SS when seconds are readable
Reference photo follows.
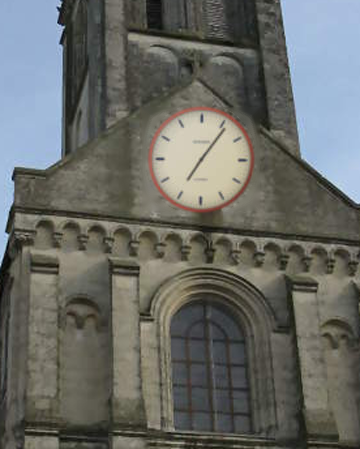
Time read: **7:06**
